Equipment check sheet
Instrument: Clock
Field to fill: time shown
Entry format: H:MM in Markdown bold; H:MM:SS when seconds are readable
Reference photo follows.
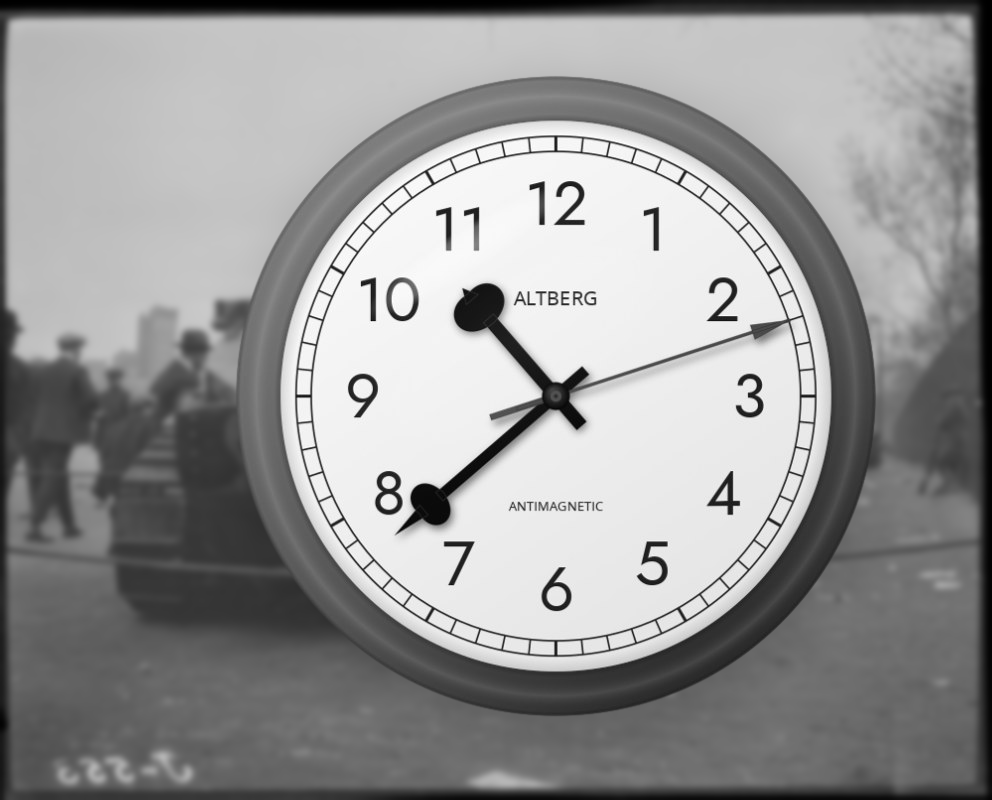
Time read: **10:38:12**
